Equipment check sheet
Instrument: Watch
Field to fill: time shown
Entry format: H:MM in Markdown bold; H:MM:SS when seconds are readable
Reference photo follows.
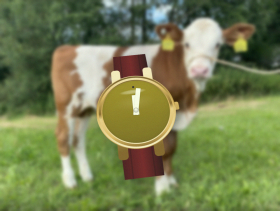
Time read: **12:02**
